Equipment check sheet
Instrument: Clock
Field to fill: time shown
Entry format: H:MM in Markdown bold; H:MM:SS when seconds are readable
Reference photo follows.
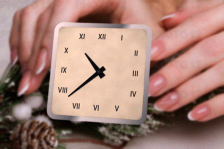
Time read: **10:38**
